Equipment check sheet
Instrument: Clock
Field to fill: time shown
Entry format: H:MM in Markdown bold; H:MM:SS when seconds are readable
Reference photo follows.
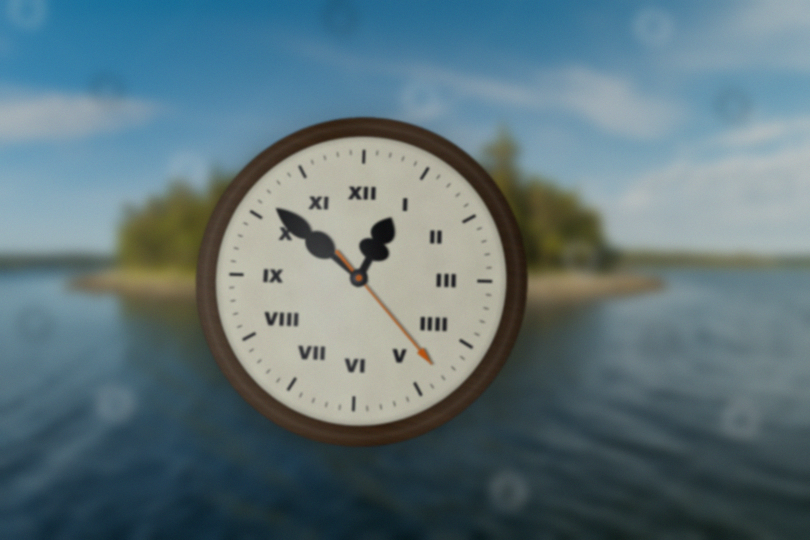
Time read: **12:51:23**
